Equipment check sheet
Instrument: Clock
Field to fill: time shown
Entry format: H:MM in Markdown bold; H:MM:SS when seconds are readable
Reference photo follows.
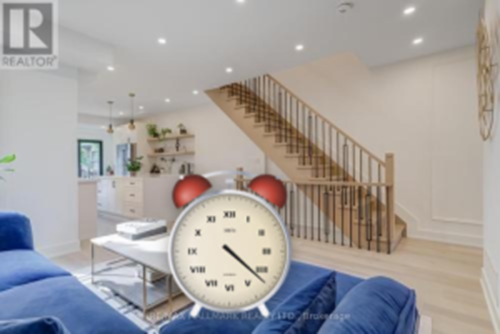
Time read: **4:22**
